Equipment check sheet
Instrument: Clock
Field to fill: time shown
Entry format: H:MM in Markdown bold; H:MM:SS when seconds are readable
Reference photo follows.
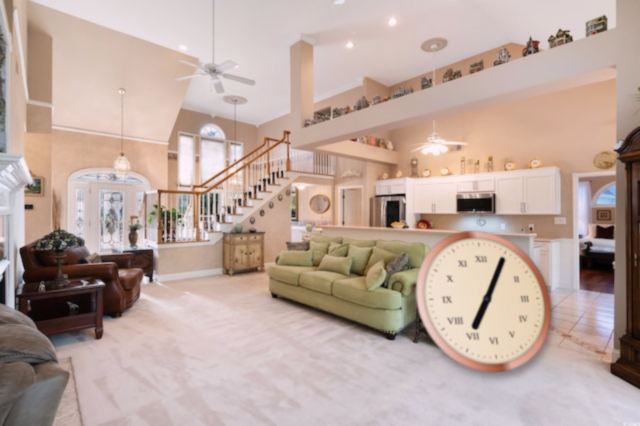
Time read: **7:05**
